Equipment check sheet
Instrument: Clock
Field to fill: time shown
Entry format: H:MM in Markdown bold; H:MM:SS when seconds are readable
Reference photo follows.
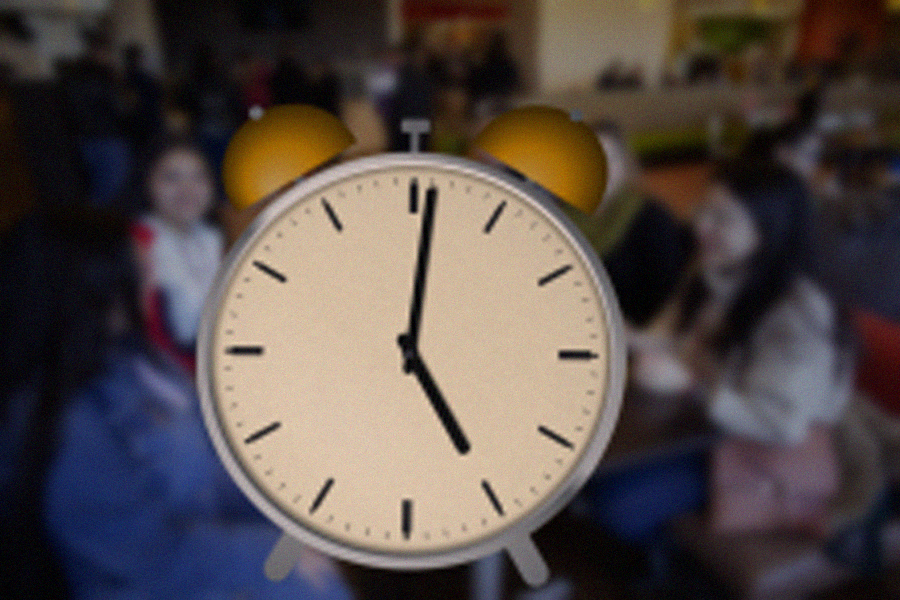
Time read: **5:01**
